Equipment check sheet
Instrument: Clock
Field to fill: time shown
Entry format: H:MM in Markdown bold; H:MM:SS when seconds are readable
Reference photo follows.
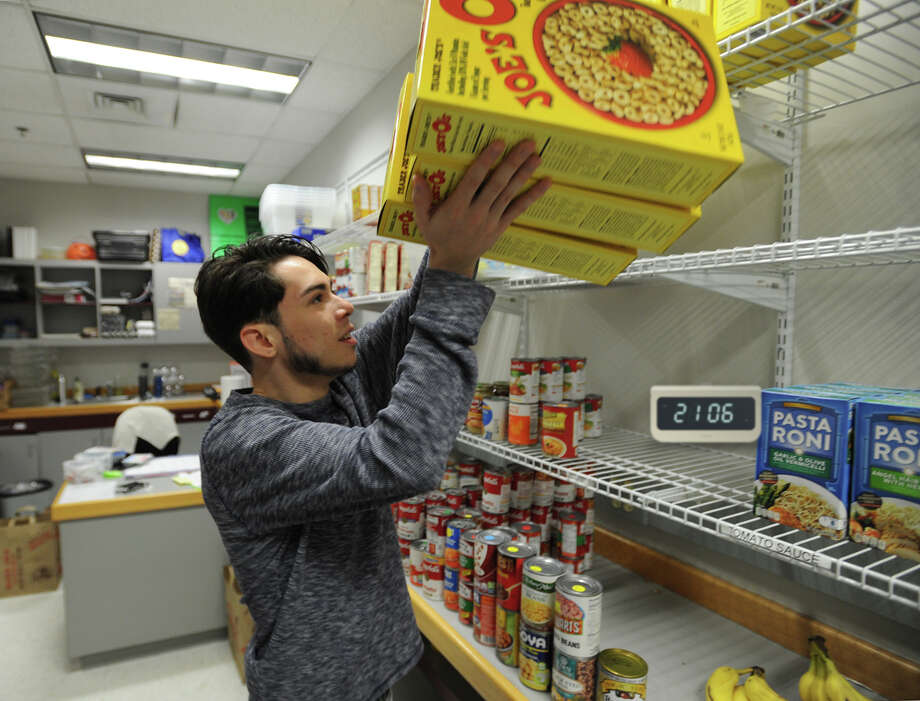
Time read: **21:06**
